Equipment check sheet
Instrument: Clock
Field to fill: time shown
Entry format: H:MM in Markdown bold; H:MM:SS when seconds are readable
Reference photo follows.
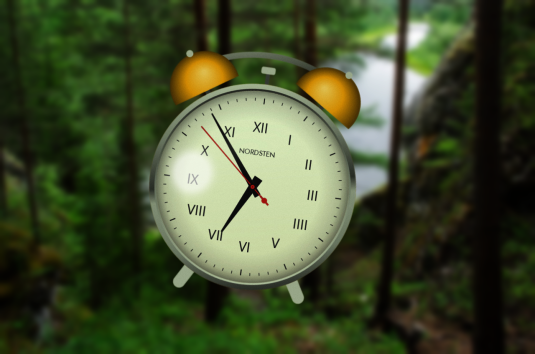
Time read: **6:53:52**
